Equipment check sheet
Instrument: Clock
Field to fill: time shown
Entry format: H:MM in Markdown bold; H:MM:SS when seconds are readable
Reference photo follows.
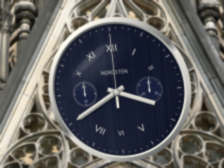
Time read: **3:40**
